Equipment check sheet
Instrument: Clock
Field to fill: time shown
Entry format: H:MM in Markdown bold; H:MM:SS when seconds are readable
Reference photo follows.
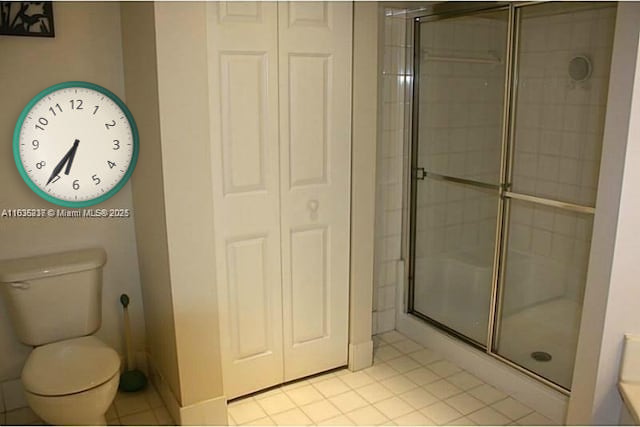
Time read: **6:36**
